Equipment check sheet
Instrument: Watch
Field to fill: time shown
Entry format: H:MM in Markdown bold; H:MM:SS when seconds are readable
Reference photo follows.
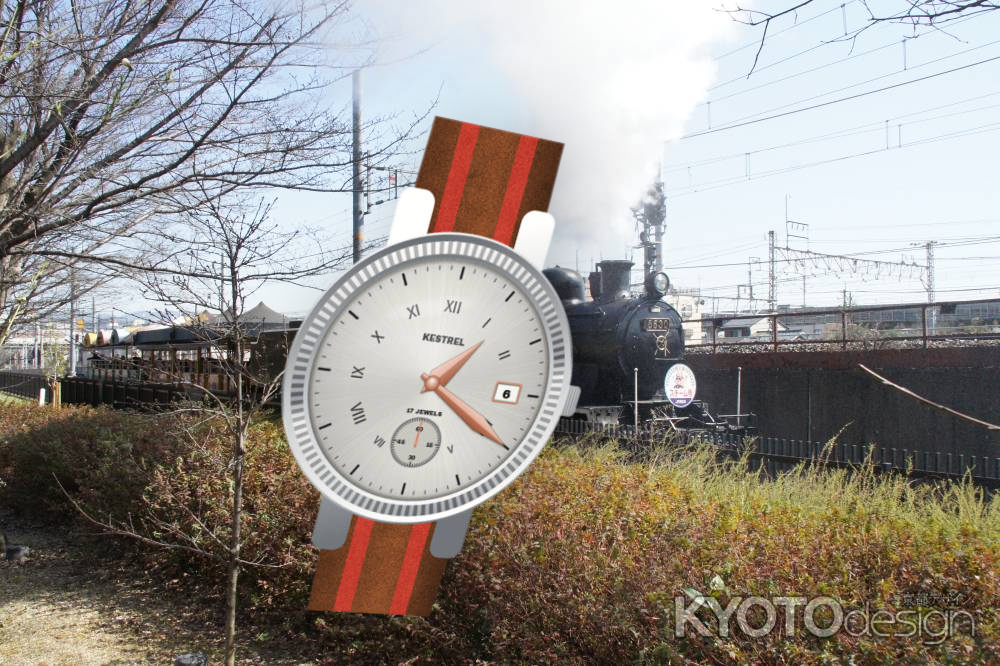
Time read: **1:20**
